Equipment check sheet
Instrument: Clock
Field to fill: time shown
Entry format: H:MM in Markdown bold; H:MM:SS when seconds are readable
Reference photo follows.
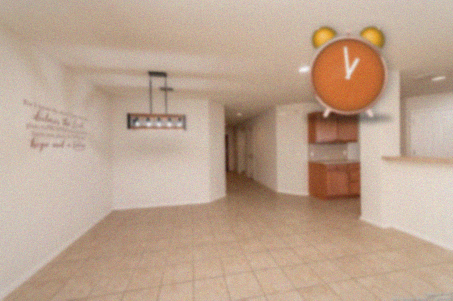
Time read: **12:59**
